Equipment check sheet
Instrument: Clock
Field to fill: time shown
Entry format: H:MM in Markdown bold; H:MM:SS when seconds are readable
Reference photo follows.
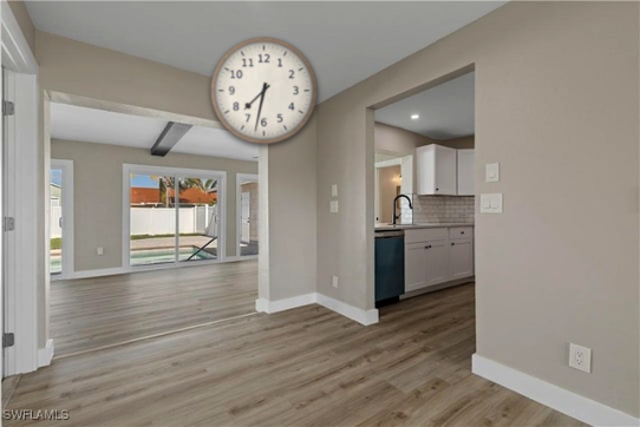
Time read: **7:32**
